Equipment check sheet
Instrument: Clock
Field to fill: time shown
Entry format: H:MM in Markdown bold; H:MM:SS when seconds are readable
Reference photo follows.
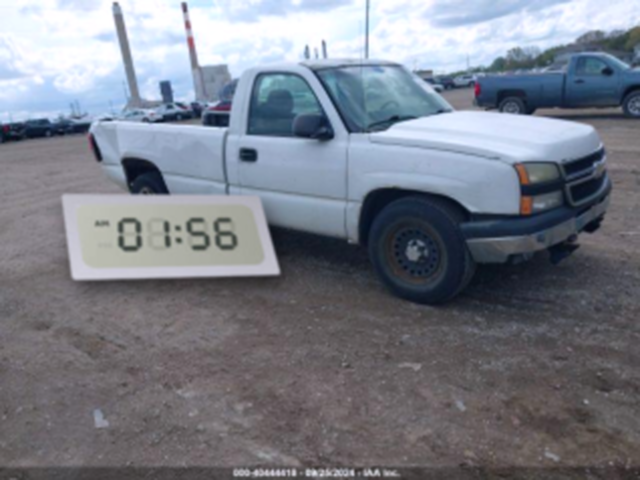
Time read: **1:56**
